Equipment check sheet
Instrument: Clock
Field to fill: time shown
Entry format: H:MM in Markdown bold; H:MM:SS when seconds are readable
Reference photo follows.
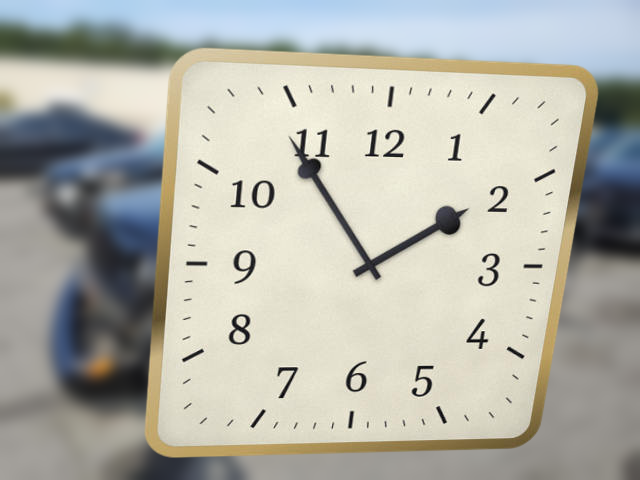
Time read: **1:54**
